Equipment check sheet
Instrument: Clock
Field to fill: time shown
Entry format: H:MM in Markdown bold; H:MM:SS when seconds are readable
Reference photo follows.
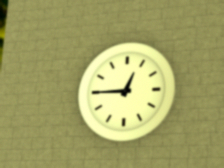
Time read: **12:45**
